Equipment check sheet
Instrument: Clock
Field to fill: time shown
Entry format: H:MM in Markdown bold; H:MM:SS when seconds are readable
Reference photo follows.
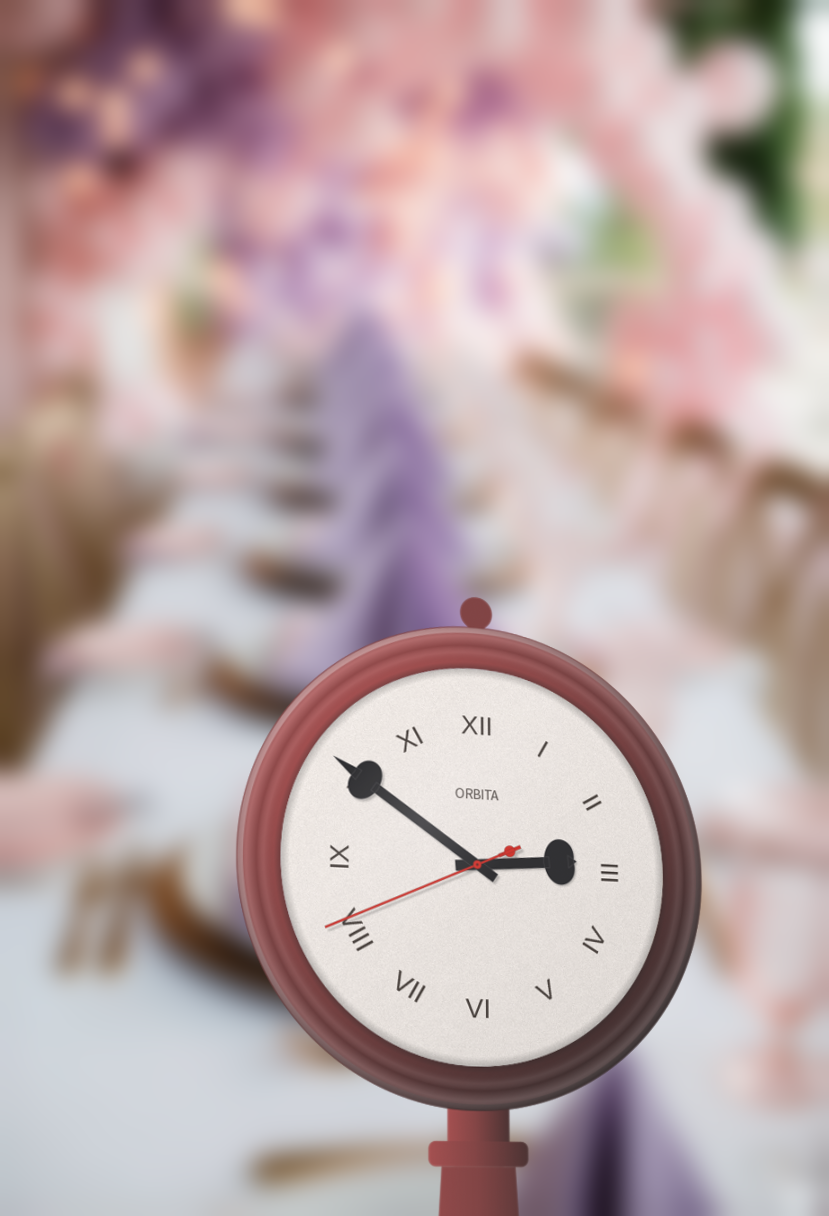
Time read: **2:50:41**
